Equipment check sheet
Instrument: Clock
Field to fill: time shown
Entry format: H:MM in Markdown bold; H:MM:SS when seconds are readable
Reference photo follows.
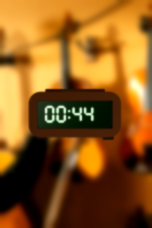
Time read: **0:44**
